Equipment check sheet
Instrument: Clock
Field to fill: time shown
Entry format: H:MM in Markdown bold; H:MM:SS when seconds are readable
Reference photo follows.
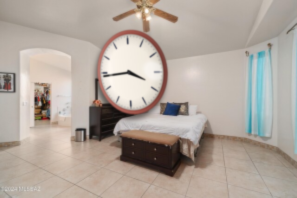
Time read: **3:44**
